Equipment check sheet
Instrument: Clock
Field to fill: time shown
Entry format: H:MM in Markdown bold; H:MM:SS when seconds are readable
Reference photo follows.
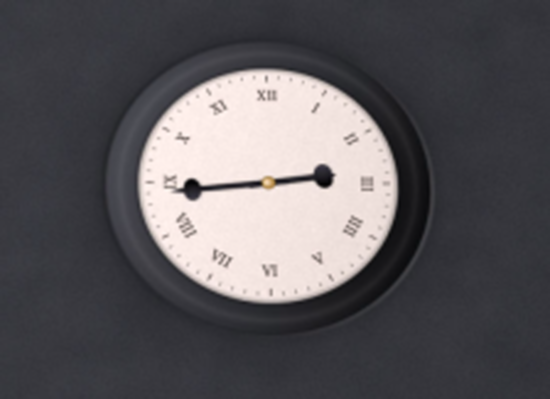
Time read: **2:44**
